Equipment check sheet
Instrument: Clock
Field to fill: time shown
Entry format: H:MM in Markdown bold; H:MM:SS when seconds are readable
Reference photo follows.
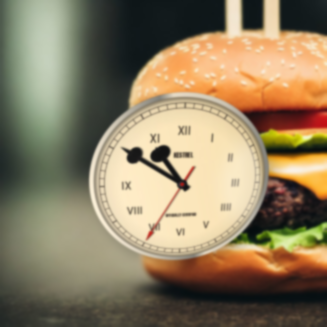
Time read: **10:50:35**
